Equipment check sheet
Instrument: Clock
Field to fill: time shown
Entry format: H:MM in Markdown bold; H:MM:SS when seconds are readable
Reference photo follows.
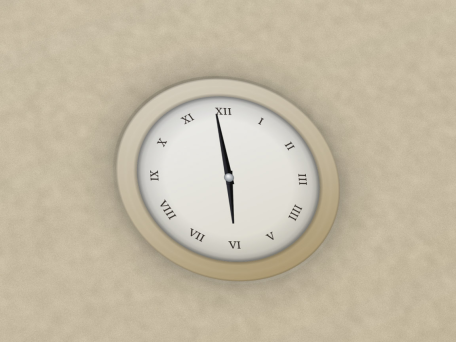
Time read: **5:59**
